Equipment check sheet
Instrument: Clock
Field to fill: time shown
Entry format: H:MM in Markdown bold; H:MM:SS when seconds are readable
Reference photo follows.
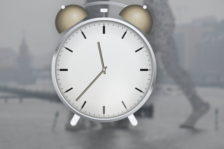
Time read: **11:37**
